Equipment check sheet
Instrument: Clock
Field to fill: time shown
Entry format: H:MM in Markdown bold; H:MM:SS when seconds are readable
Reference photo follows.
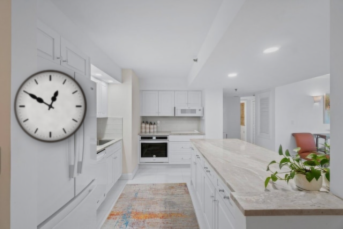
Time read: **12:50**
